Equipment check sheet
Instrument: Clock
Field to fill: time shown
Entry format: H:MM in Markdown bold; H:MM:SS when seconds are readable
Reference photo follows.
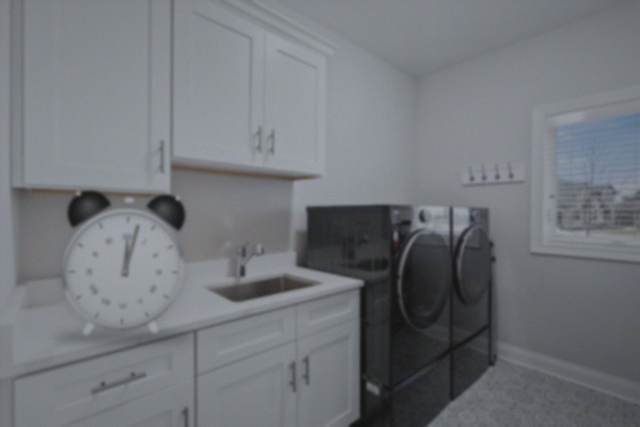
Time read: **12:02**
